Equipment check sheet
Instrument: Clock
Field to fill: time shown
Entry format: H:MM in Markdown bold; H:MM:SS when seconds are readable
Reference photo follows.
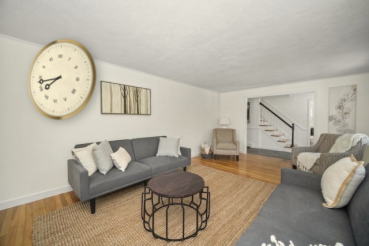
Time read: **7:43**
